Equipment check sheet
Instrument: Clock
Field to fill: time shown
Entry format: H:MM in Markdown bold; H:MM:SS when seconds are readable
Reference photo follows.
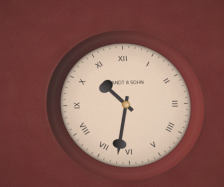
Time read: **10:32**
